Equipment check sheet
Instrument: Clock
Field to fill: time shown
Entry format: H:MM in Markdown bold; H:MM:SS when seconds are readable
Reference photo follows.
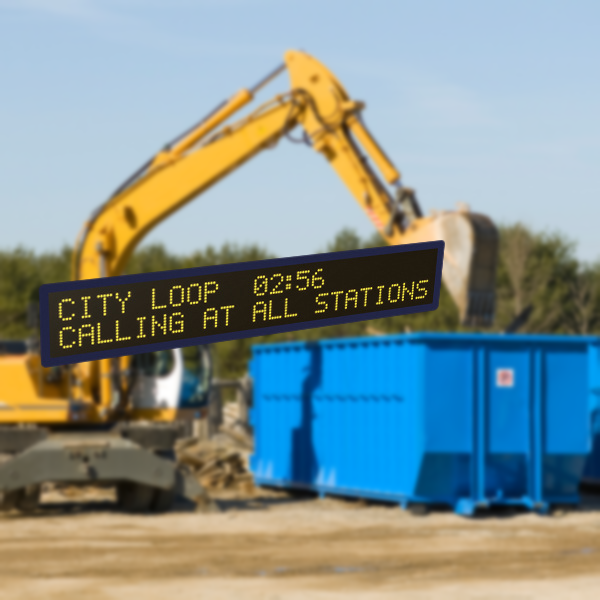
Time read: **2:56**
